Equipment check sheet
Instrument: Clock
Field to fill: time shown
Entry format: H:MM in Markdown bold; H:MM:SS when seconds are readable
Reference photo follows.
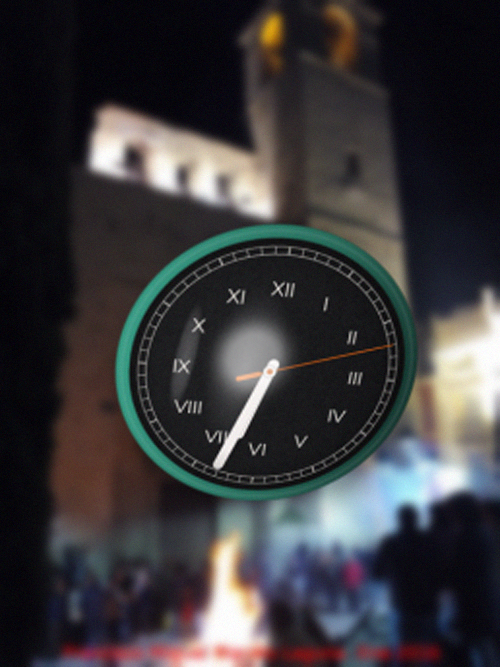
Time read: **6:33:12**
